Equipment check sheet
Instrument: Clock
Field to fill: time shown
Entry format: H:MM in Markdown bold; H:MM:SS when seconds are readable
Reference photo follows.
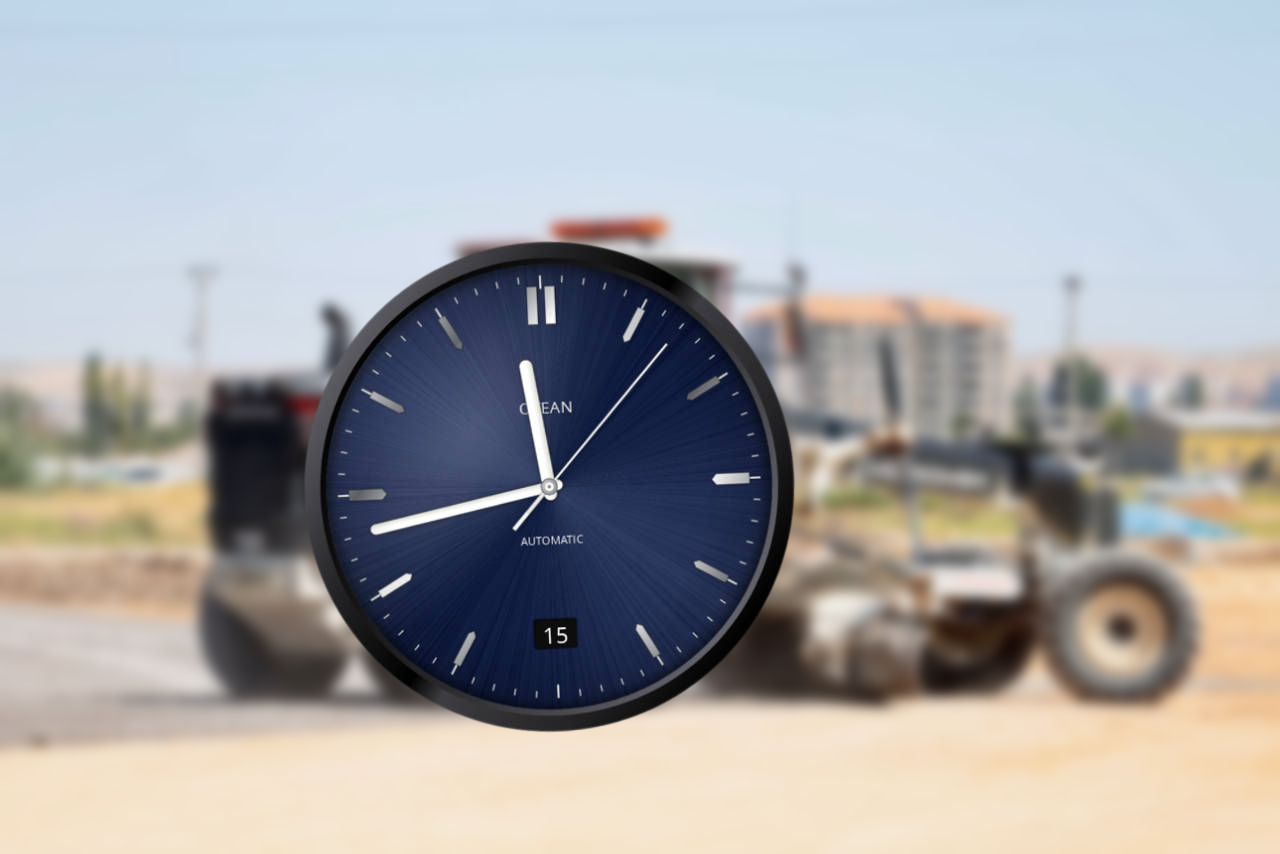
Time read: **11:43:07**
